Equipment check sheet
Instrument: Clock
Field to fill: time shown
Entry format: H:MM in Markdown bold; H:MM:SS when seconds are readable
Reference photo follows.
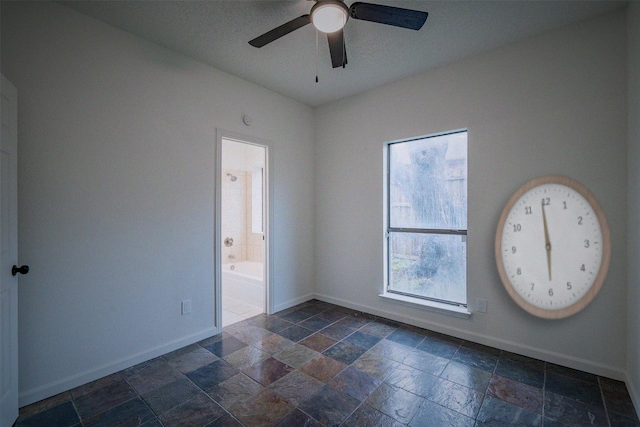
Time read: **5:59**
